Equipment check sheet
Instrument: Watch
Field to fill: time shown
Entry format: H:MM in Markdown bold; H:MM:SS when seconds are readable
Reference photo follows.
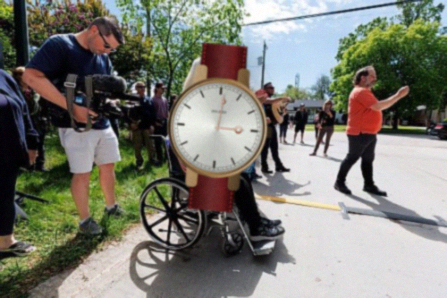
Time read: **3:01**
